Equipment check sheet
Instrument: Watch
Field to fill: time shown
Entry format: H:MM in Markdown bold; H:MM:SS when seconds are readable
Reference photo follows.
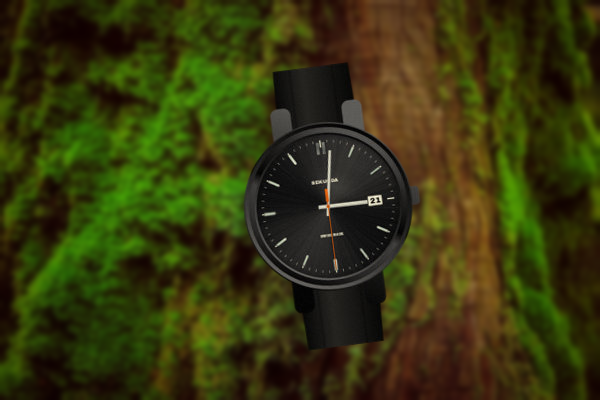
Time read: **3:01:30**
